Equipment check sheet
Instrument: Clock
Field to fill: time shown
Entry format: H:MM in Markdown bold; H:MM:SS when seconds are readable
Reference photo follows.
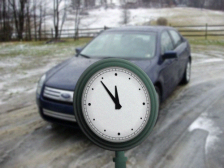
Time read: **11:54**
